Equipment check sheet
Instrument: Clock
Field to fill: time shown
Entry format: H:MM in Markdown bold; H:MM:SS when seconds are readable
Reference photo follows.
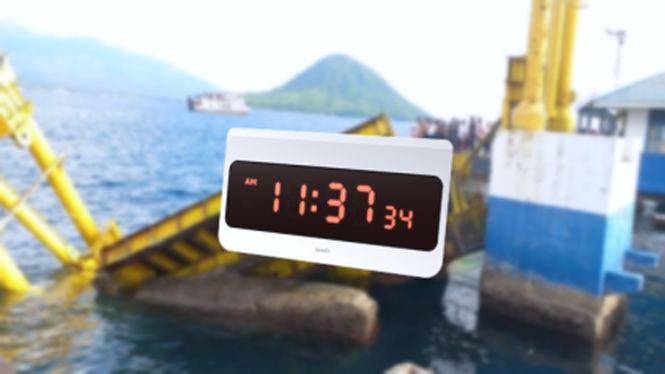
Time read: **11:37:34**
